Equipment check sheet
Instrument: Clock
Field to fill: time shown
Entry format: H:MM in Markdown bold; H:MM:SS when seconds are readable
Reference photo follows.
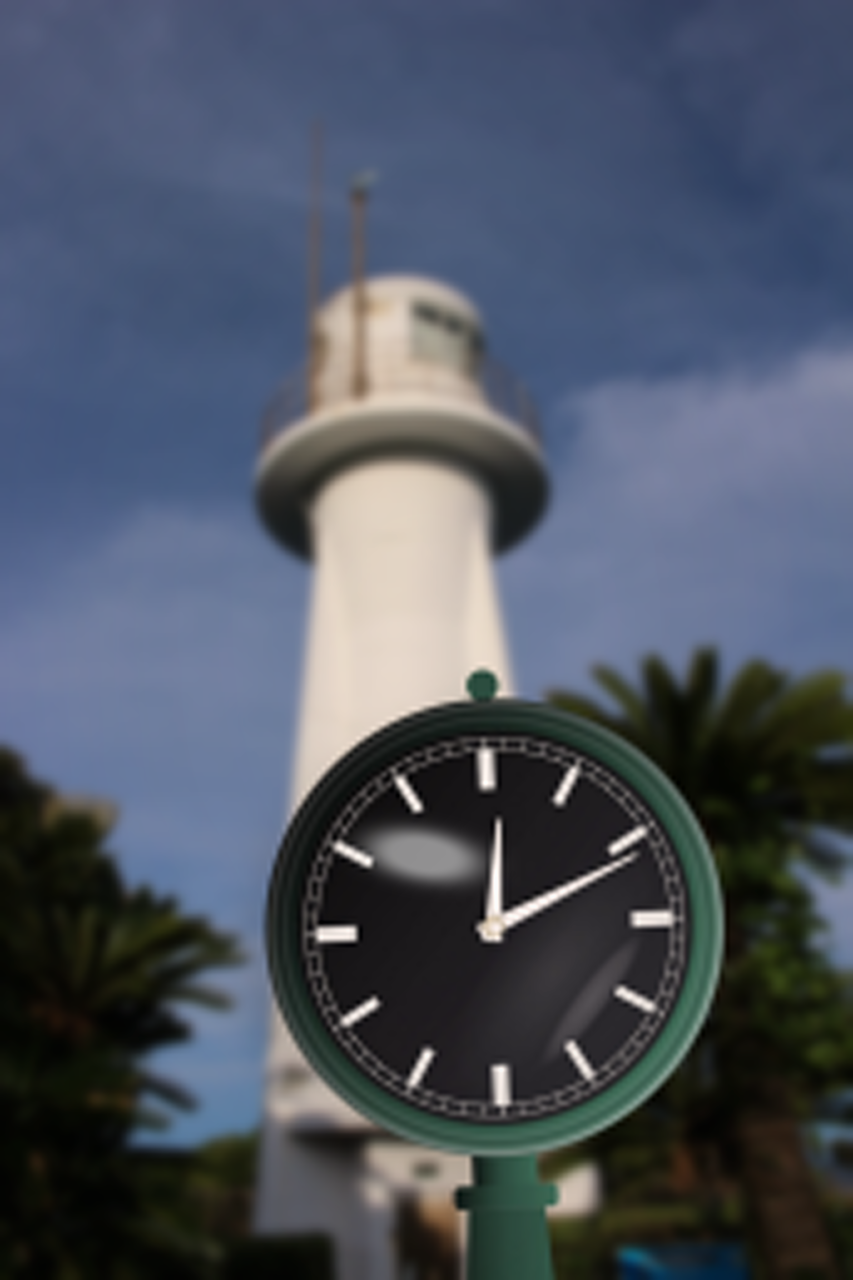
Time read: **12:11**
